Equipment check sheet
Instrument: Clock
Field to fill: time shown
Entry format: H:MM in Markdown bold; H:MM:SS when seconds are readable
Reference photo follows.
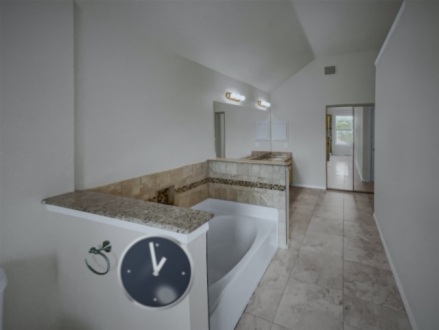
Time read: **12:58**
